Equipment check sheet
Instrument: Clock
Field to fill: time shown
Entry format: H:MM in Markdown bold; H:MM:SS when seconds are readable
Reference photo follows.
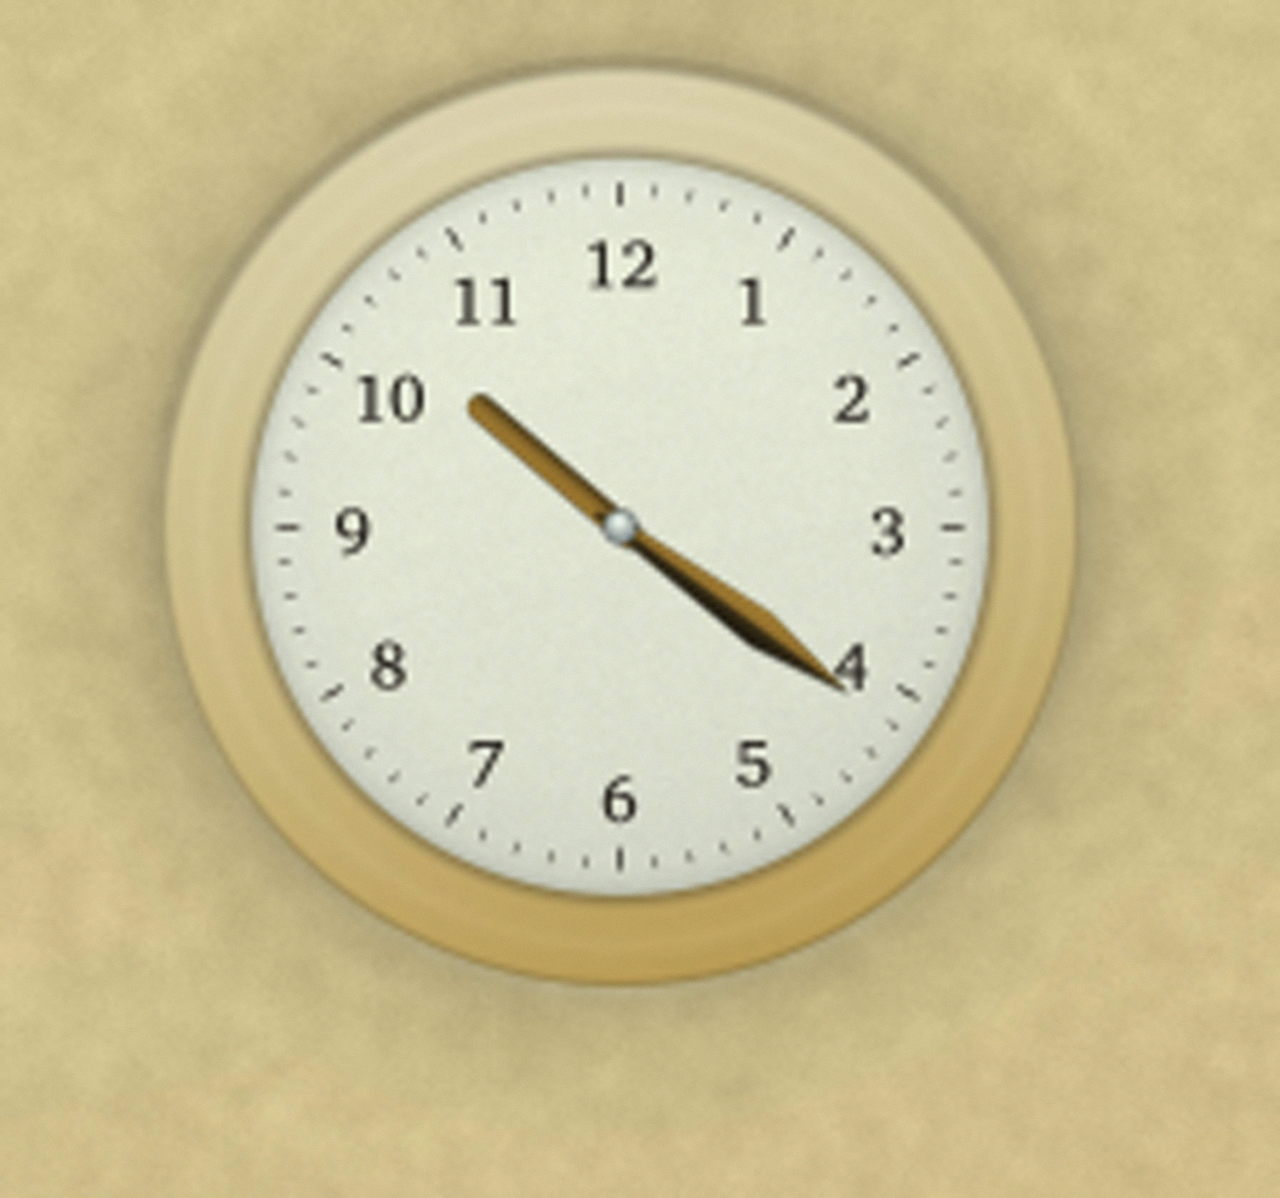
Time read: **10:21**
